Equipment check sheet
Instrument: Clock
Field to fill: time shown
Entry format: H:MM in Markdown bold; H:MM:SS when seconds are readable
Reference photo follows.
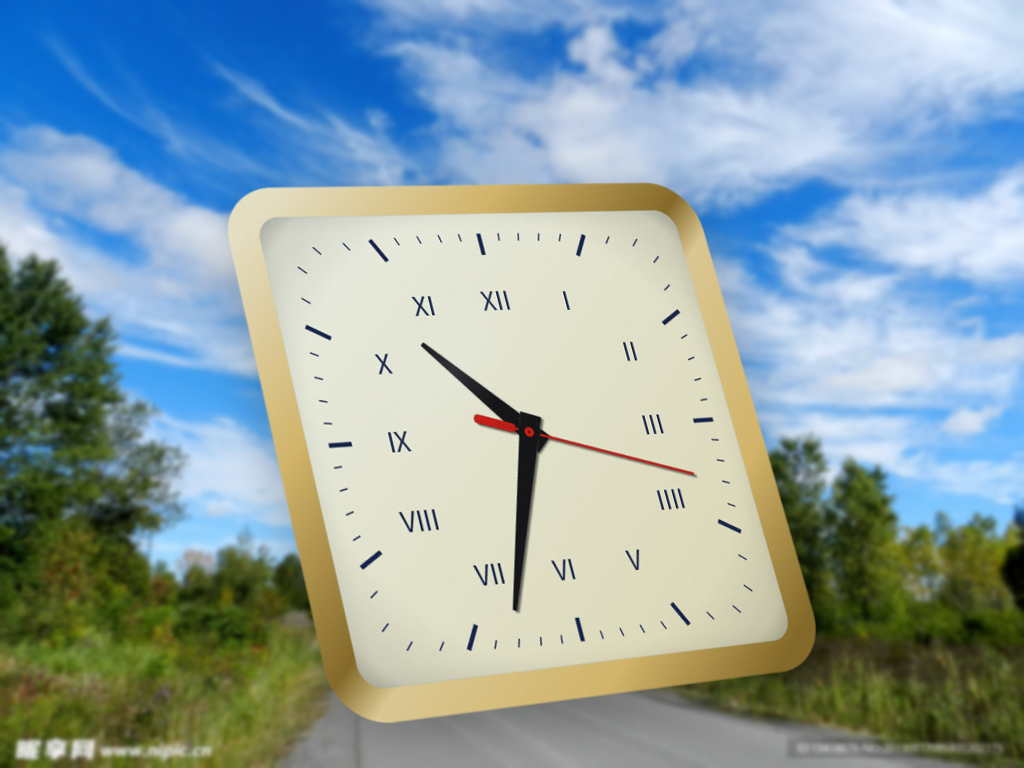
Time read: **10:33:18**
